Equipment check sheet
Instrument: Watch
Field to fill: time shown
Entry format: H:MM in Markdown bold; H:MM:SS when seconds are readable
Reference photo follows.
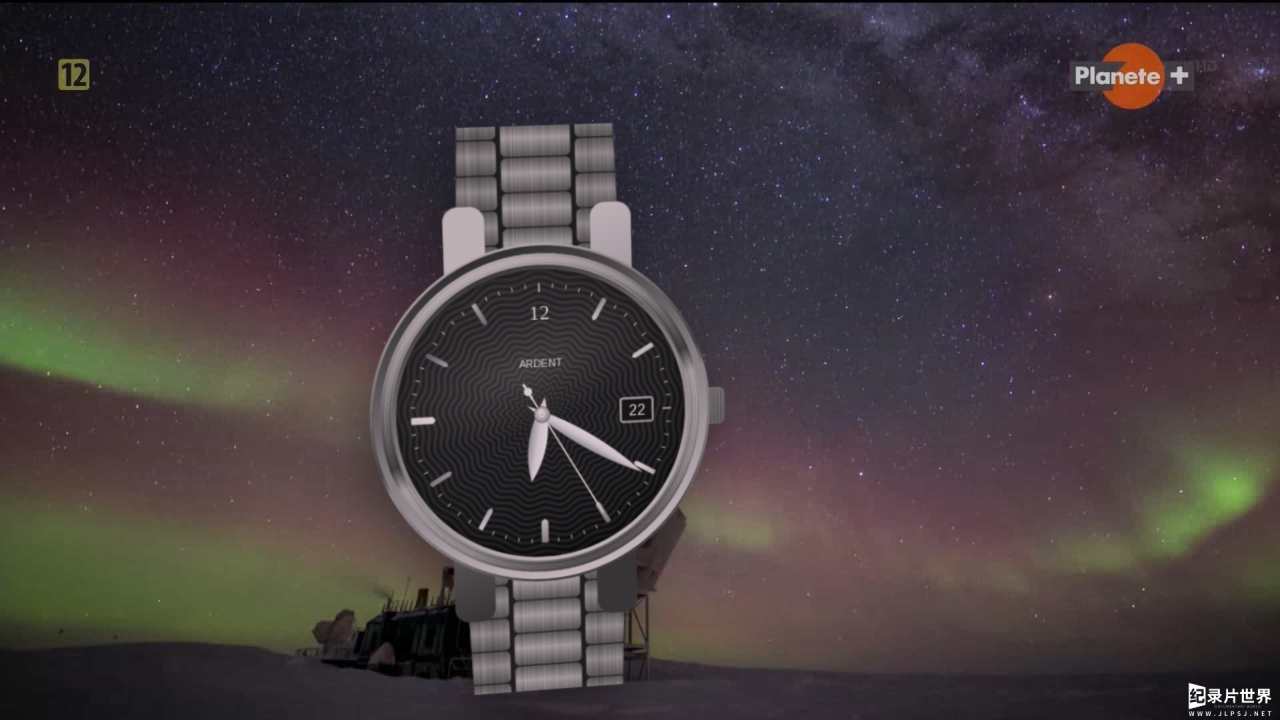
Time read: **6:20:25**
